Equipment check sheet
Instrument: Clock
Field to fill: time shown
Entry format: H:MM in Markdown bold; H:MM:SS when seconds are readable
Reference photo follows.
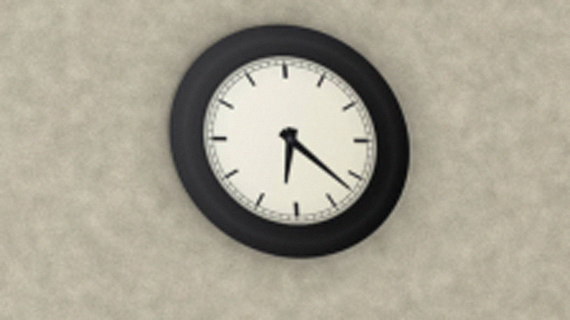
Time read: **6:22**
